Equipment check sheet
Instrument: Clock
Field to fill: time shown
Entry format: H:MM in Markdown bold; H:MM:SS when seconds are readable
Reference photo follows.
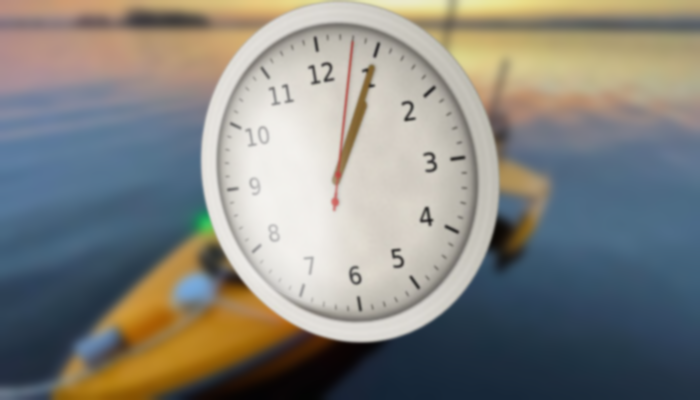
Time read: **1:05:03**
